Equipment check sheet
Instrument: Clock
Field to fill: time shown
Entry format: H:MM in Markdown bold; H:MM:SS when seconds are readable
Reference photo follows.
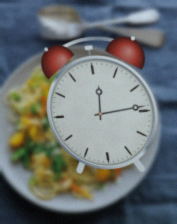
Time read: **12:14**
